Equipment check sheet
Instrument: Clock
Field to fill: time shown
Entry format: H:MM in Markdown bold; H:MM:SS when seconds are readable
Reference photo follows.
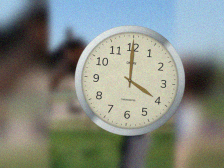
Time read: **4:00**
